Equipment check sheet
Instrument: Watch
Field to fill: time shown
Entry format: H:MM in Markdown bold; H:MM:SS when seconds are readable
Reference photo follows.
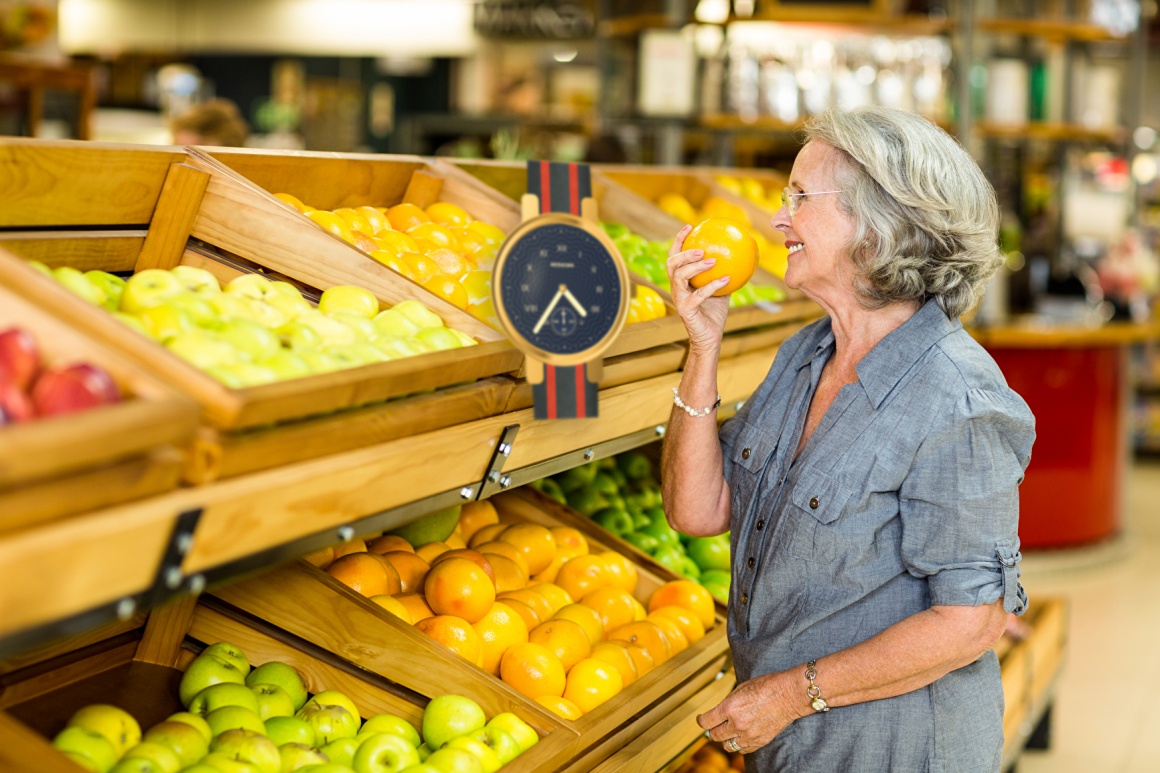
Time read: **4:36**
